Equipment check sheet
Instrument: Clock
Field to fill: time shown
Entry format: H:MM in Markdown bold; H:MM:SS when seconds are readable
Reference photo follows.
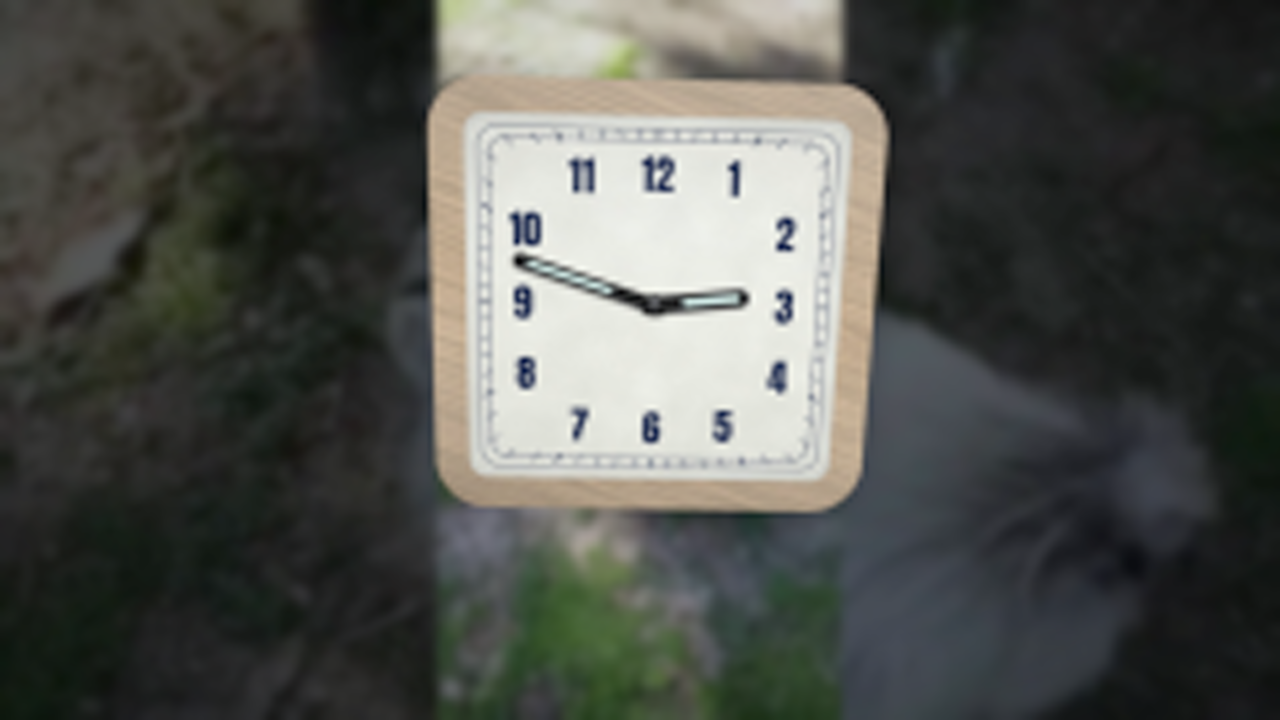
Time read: **2:48**
